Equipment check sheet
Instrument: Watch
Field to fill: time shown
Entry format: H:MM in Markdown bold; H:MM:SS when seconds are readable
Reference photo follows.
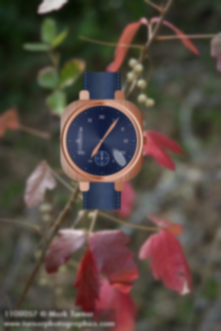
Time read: **7:06**
